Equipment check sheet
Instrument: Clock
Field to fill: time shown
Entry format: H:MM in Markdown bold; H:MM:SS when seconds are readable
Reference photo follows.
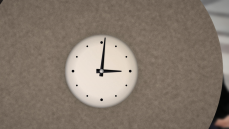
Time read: **3:01**
